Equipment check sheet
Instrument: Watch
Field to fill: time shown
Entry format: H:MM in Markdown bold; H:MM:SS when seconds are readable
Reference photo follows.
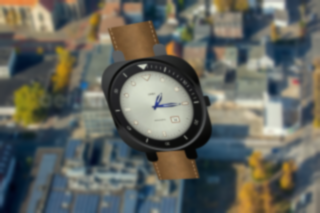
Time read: **1:15**
